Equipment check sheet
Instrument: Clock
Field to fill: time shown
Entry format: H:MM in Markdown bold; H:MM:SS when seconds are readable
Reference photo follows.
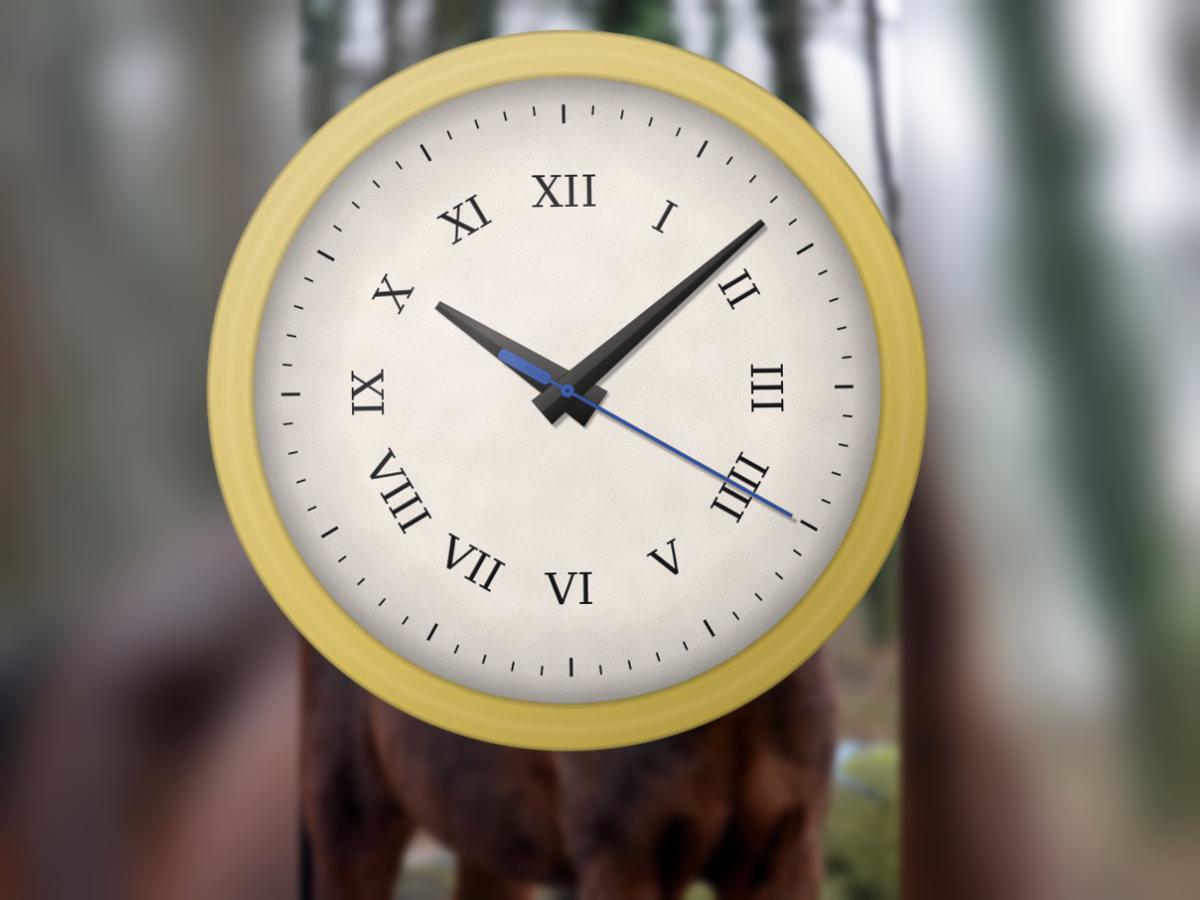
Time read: **10:08:20**
